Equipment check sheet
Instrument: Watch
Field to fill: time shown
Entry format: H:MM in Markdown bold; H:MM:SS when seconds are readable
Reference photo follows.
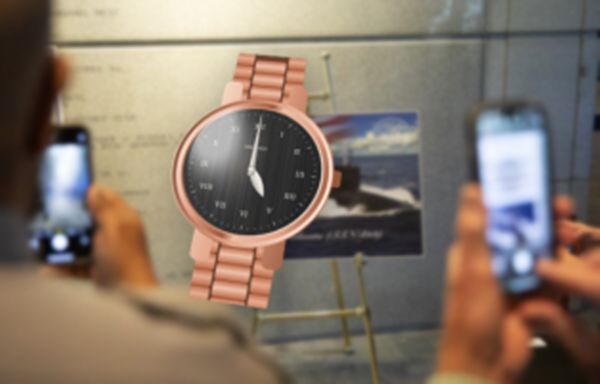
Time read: **5:00**
